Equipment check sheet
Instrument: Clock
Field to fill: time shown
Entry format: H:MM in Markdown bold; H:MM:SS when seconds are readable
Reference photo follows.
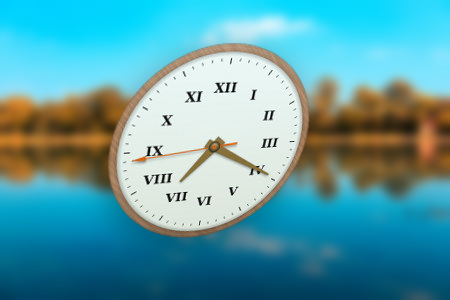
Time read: **7:19:44**
